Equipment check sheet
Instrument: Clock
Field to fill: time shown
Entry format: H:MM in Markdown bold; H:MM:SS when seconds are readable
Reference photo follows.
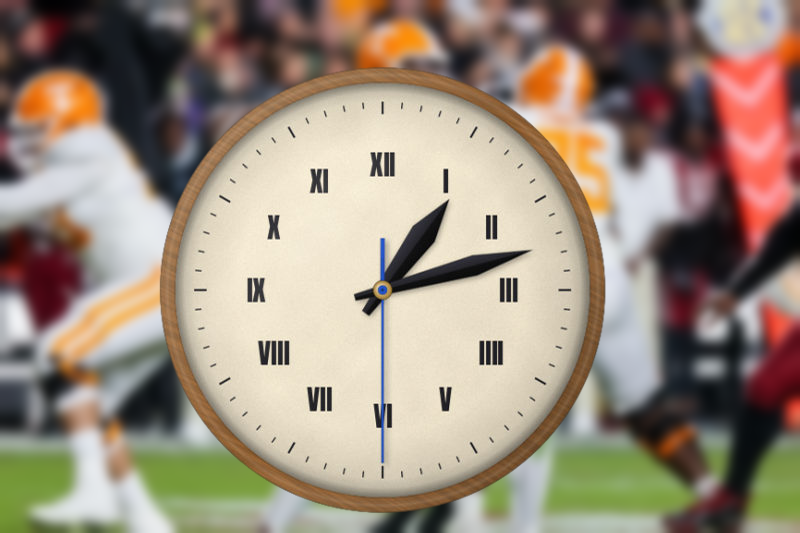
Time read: **1:12:30**
